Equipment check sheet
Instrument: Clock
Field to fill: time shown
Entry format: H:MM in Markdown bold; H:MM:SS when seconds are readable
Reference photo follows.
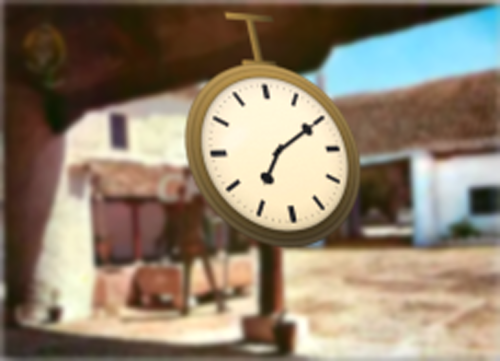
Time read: **7:10**
